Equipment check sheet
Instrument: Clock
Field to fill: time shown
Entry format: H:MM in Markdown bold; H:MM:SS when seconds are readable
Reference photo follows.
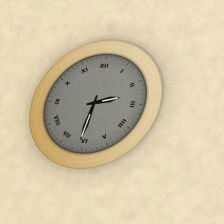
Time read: **2:31**
